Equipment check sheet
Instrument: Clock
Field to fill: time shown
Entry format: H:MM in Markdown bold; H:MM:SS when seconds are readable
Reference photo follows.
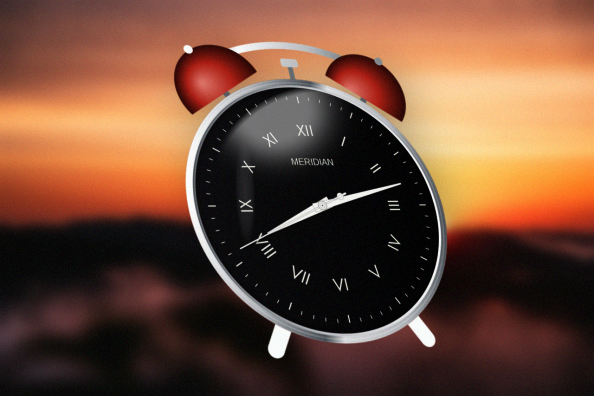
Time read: **8:12:41**
